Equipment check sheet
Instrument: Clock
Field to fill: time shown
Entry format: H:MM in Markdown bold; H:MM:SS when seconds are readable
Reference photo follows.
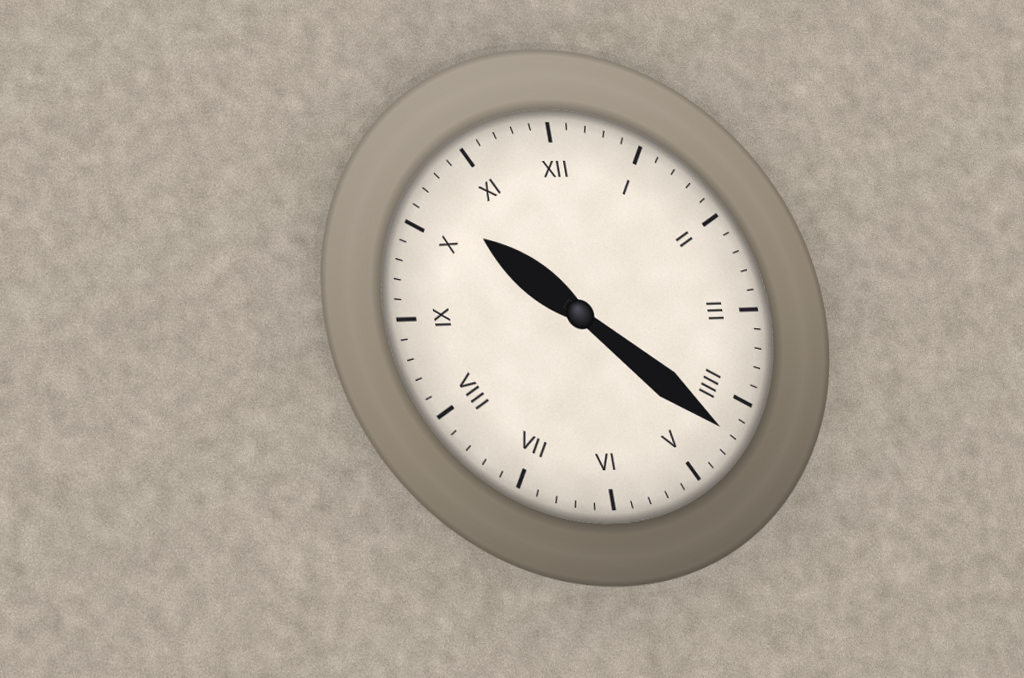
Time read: **10:22**
